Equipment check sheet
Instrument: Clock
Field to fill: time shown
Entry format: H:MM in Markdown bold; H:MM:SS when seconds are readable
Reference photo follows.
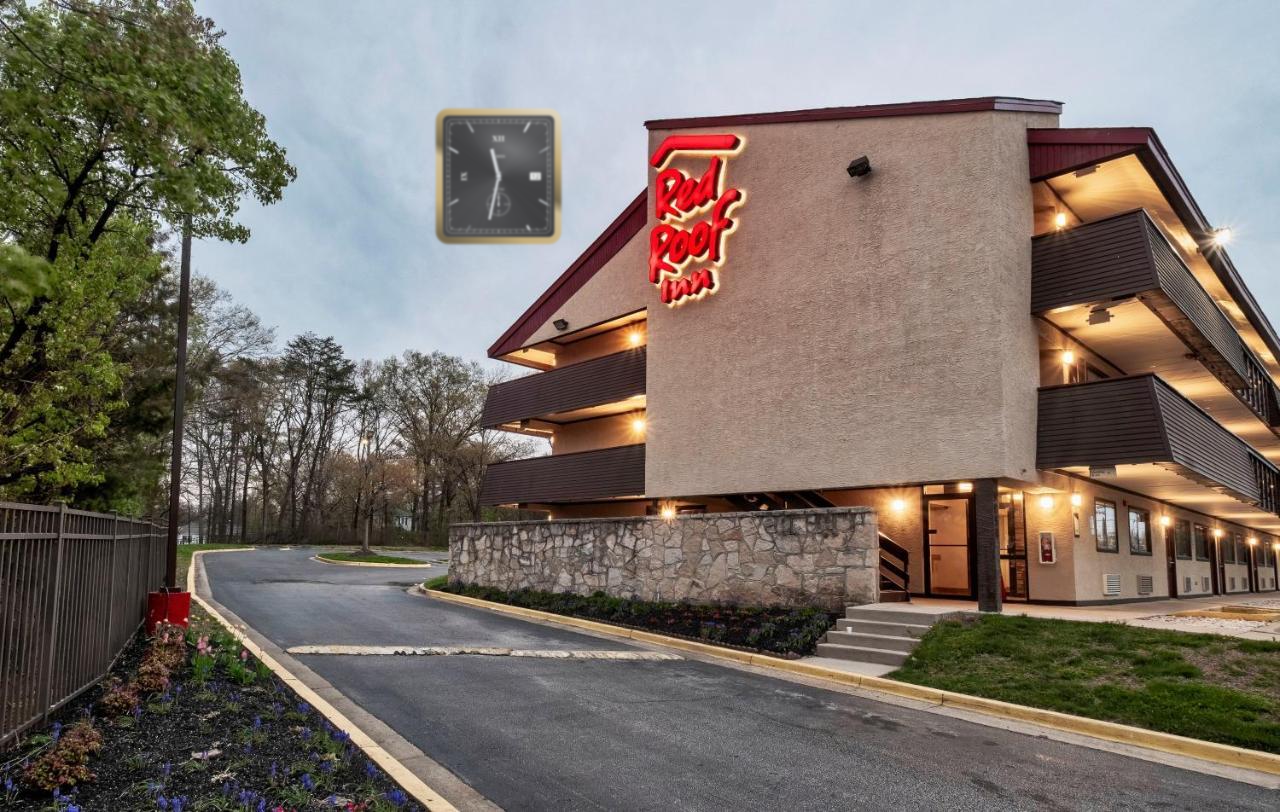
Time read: **11:32**
